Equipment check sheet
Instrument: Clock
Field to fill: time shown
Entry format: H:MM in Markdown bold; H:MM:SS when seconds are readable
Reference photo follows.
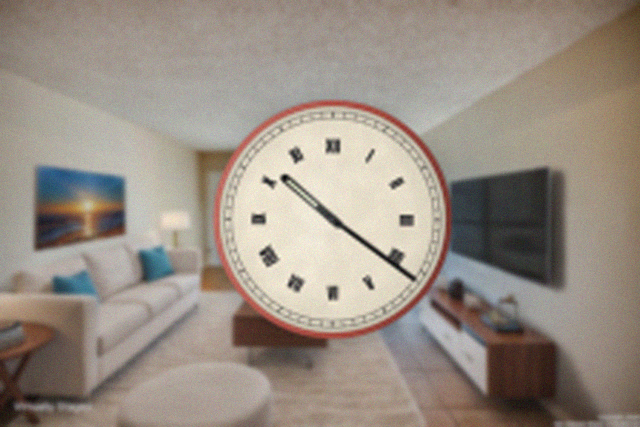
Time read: **10:21**
